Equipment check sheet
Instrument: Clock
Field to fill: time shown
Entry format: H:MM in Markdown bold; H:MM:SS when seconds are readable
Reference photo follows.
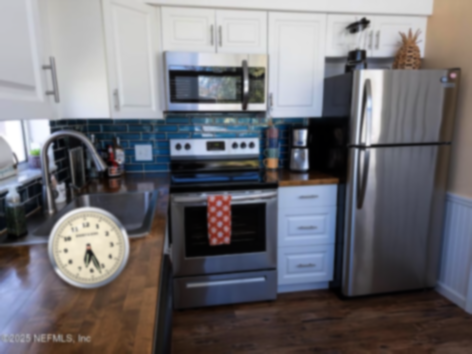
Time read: **6:27**
